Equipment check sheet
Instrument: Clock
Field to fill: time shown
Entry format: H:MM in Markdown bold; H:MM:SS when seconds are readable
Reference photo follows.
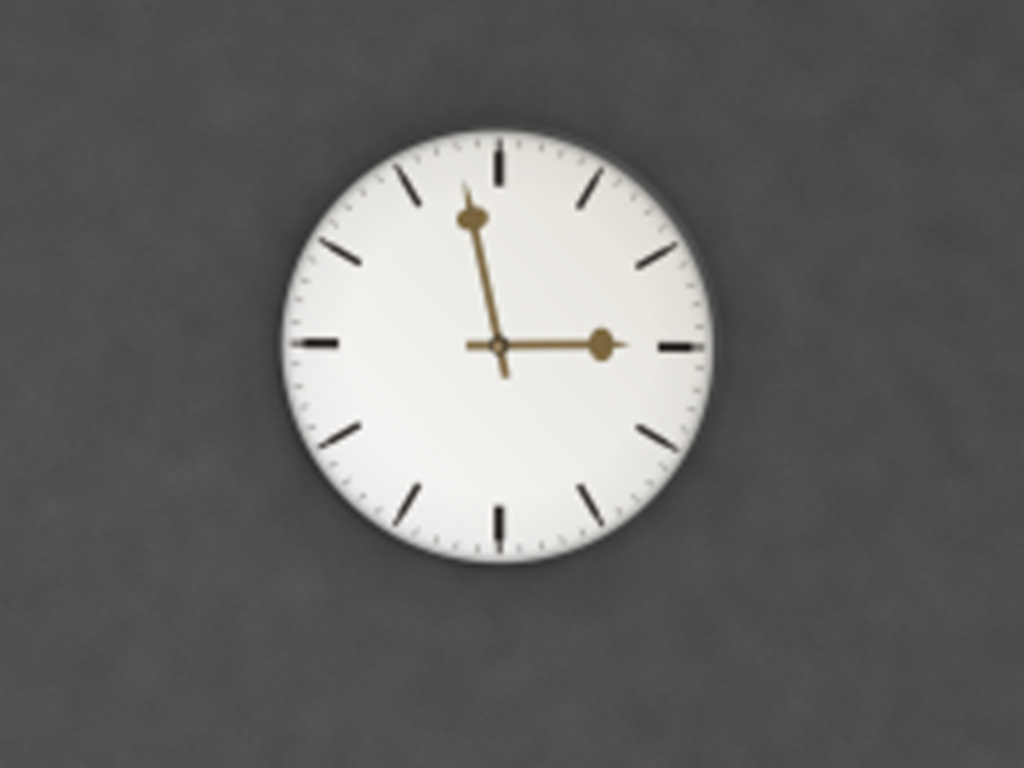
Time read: **2:58**
